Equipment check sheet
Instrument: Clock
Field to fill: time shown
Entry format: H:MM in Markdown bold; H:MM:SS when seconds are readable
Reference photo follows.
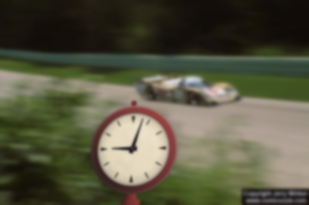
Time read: **9:03**
